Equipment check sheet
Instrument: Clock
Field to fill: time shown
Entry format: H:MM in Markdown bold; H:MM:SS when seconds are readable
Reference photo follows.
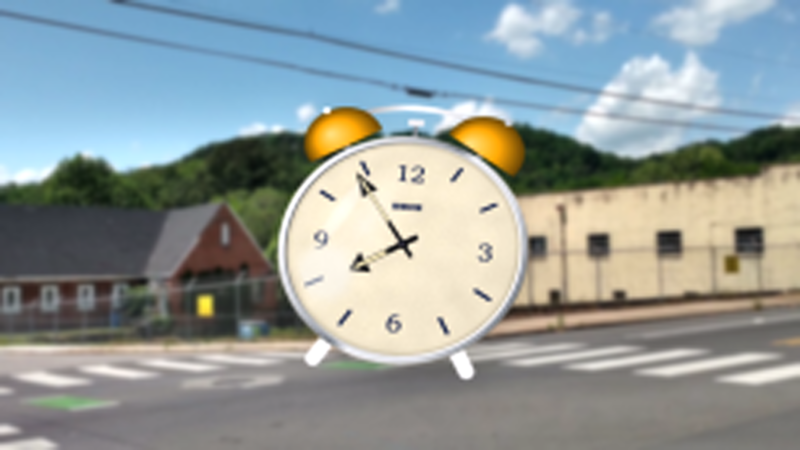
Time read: **7:54**
